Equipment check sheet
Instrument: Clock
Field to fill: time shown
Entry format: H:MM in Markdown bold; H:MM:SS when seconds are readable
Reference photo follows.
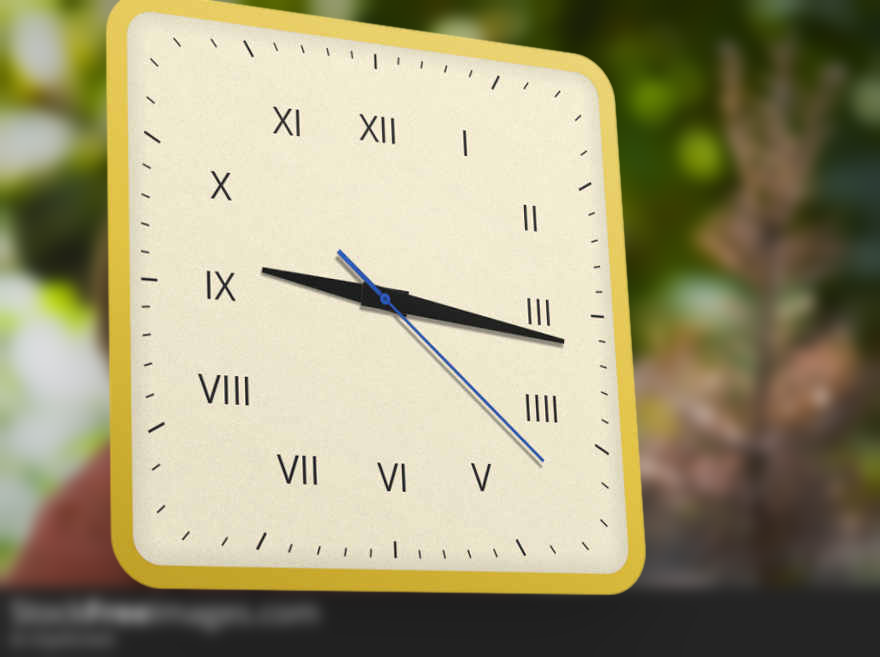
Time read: **9:16:22**
